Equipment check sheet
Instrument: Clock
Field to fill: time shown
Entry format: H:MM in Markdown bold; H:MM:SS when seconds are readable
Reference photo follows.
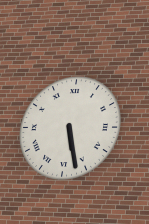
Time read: **5:27**
